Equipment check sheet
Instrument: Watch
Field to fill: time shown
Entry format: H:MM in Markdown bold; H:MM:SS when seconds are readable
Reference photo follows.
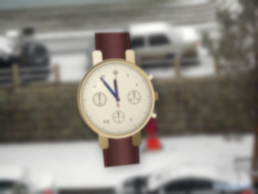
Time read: **11:54**
